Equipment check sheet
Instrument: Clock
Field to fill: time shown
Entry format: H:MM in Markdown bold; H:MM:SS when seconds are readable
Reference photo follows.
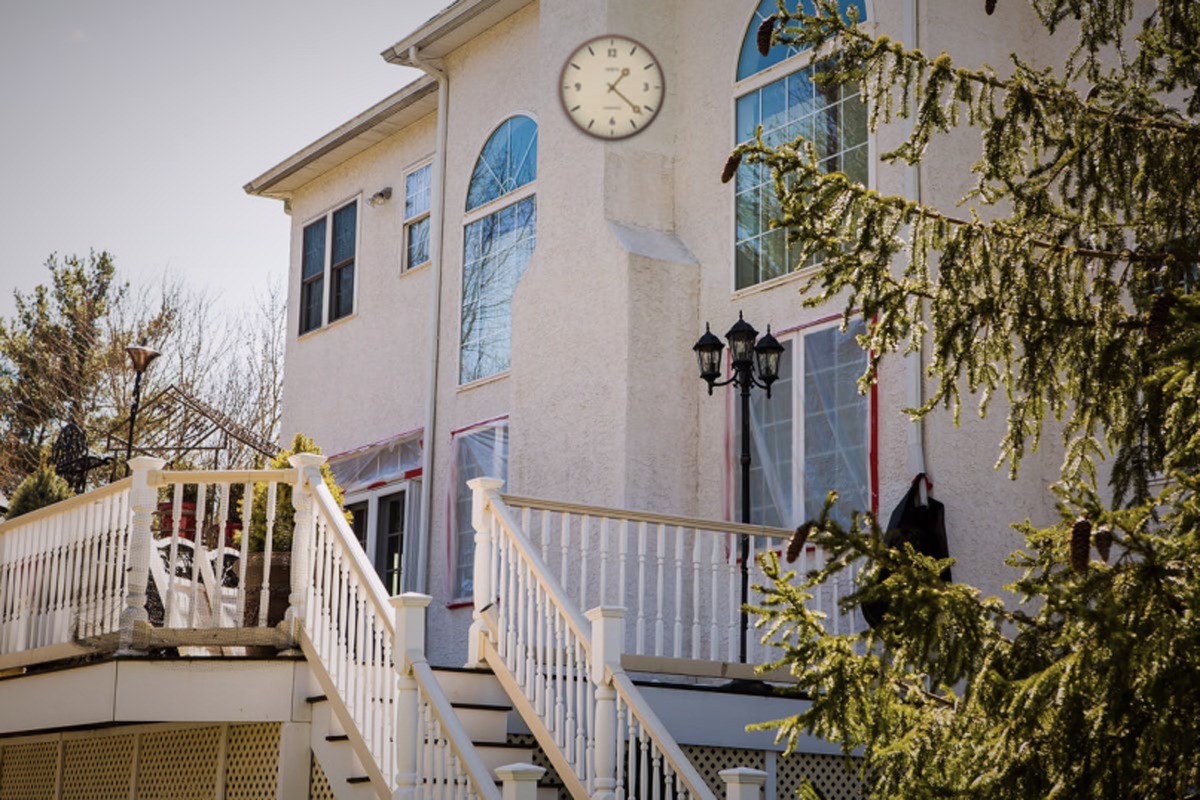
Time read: **1:22**
